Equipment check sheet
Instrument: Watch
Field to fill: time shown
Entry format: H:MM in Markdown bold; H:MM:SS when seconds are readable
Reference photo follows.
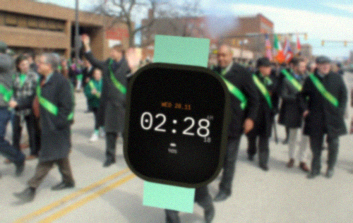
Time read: **2:28**
